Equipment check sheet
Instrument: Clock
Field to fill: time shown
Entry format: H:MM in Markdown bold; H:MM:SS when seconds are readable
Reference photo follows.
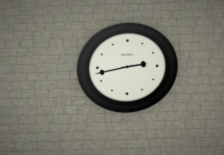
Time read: **2:43**
